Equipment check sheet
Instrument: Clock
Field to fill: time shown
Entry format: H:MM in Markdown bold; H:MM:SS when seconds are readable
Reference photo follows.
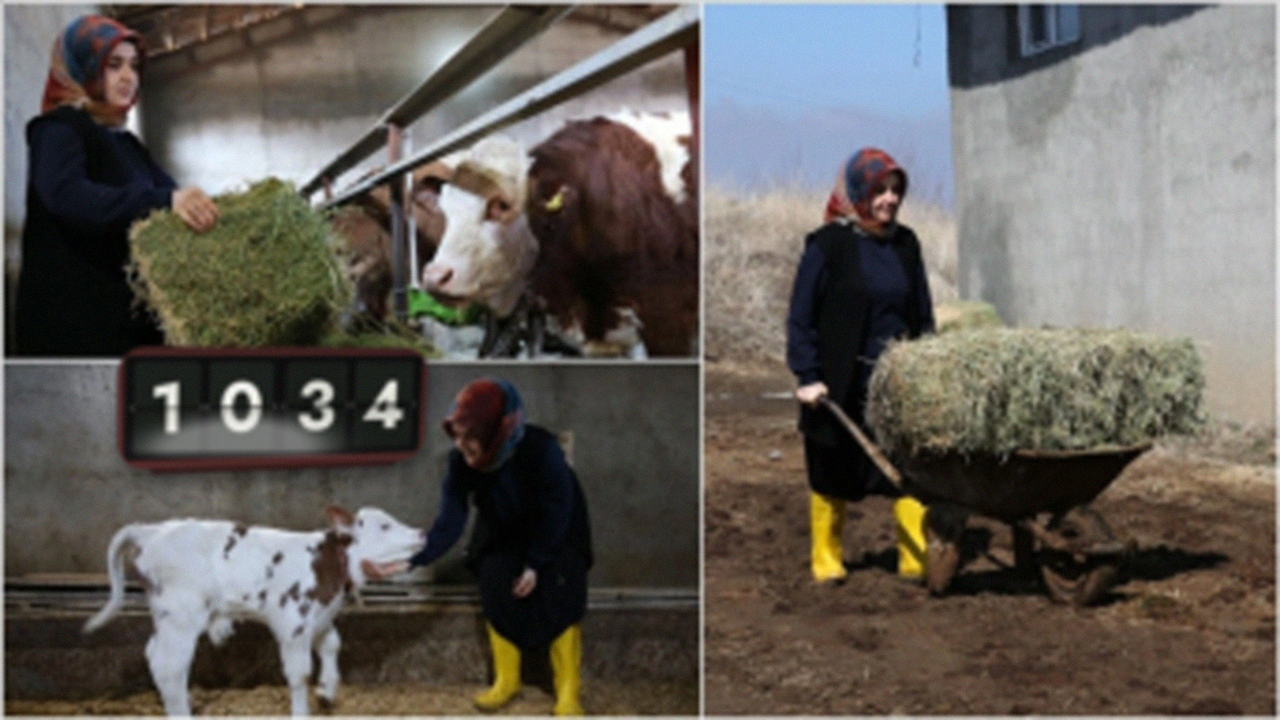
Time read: **10:34**
